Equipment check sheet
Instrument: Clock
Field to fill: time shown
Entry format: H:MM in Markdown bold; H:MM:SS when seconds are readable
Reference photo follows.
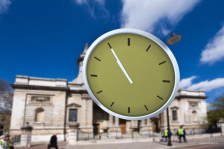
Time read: **10:55**
